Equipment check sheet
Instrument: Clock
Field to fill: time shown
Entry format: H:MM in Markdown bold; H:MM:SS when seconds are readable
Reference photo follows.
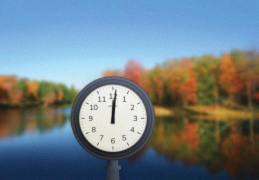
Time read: **12:01**
